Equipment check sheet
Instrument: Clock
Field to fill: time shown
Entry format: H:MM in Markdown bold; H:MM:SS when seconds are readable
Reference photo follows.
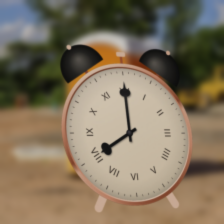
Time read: **8:00**
